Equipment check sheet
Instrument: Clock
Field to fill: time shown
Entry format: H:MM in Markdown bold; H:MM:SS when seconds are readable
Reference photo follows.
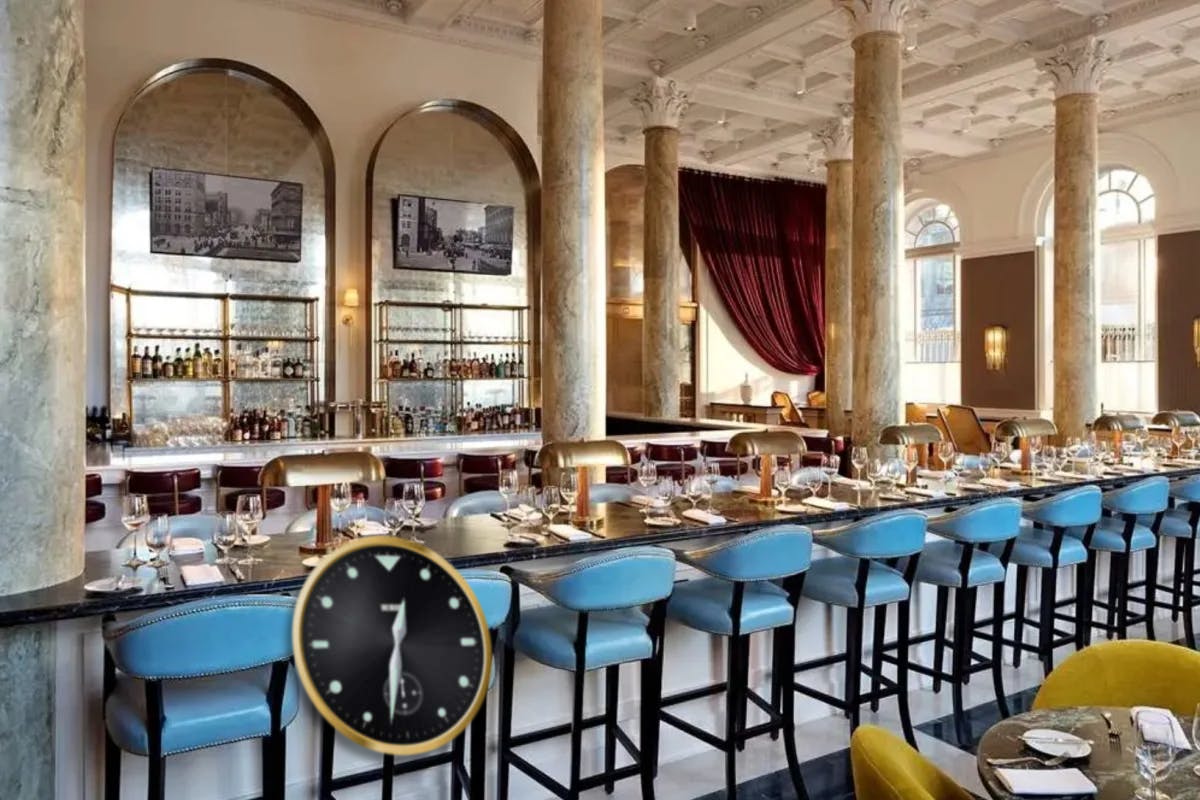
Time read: **12:32**
